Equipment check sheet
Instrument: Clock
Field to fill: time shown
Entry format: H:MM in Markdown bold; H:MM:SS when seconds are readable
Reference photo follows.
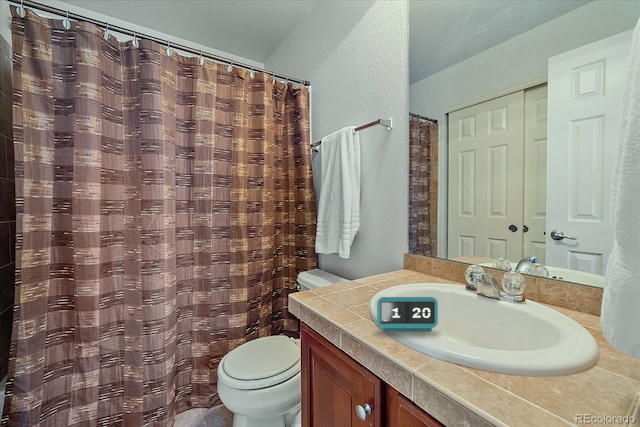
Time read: **1:20**
